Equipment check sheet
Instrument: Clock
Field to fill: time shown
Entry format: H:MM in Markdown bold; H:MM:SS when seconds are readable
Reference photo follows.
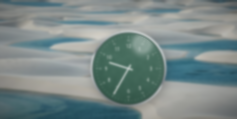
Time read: **9:35**
